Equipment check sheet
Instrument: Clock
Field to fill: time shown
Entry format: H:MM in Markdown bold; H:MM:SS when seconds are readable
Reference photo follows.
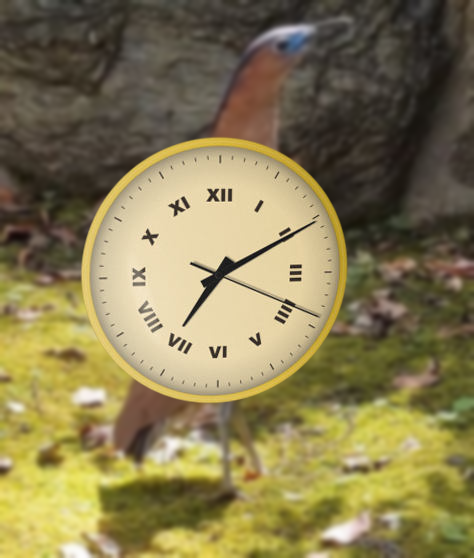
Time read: **7:10:19**
